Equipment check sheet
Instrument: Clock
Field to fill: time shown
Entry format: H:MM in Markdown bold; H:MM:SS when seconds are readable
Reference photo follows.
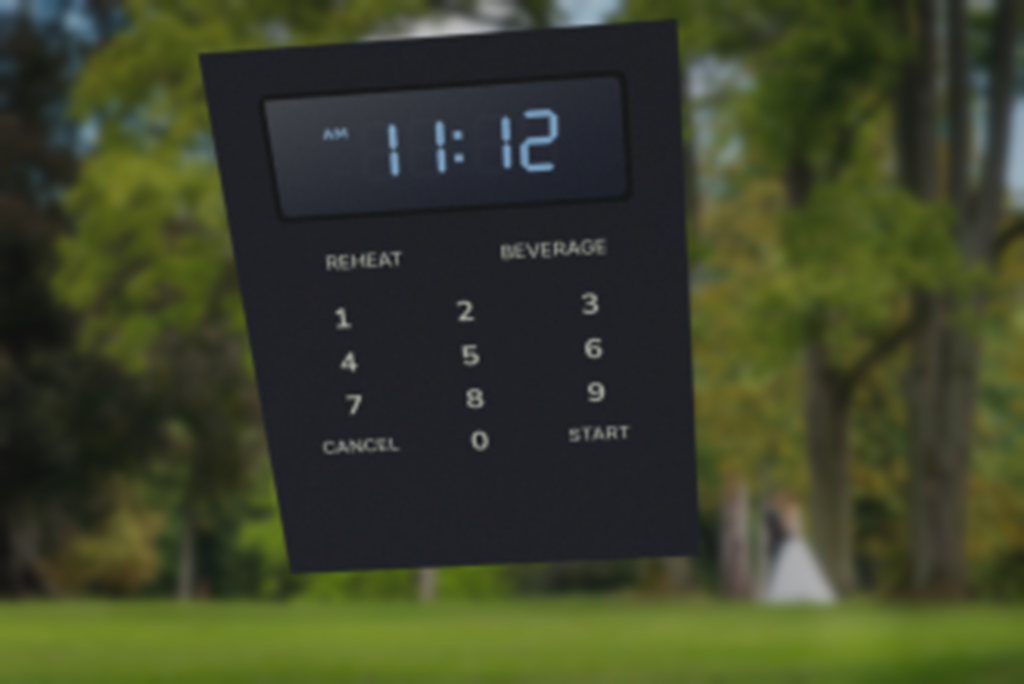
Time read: **11:12**
